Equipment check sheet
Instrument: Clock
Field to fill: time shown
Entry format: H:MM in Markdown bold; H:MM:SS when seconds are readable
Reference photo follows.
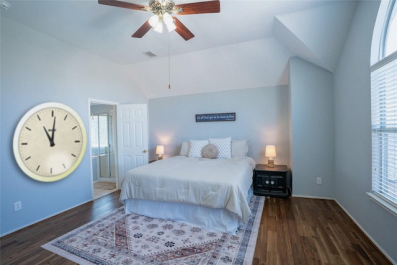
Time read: **11:01**
